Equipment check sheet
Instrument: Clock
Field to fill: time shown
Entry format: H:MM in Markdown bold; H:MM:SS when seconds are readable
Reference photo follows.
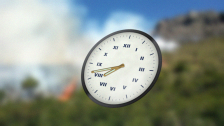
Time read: **7:42**
